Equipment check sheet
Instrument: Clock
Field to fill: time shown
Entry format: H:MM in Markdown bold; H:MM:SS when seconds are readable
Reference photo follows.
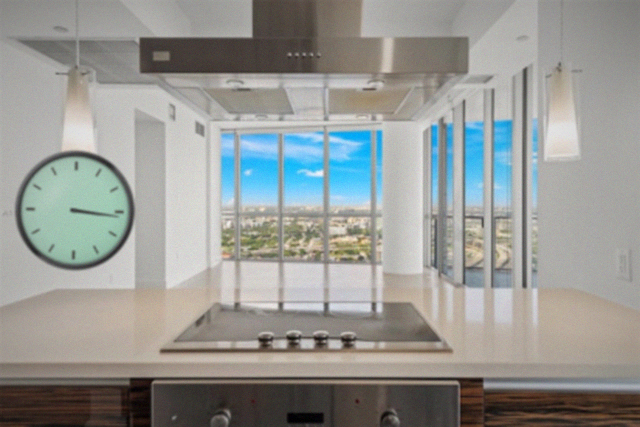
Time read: **3:16**
